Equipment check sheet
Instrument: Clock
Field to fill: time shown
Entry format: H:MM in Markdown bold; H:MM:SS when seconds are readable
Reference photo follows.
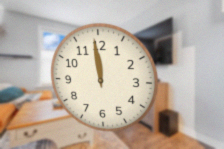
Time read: **11:59**
